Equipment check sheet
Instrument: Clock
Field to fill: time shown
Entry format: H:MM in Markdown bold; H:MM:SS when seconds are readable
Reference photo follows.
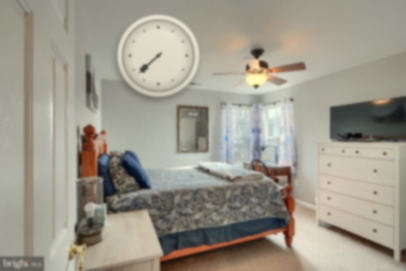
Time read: **7:38**
